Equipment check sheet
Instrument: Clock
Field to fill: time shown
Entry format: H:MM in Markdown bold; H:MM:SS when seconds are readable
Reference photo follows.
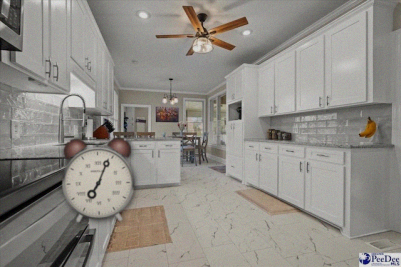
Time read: **7:04**
